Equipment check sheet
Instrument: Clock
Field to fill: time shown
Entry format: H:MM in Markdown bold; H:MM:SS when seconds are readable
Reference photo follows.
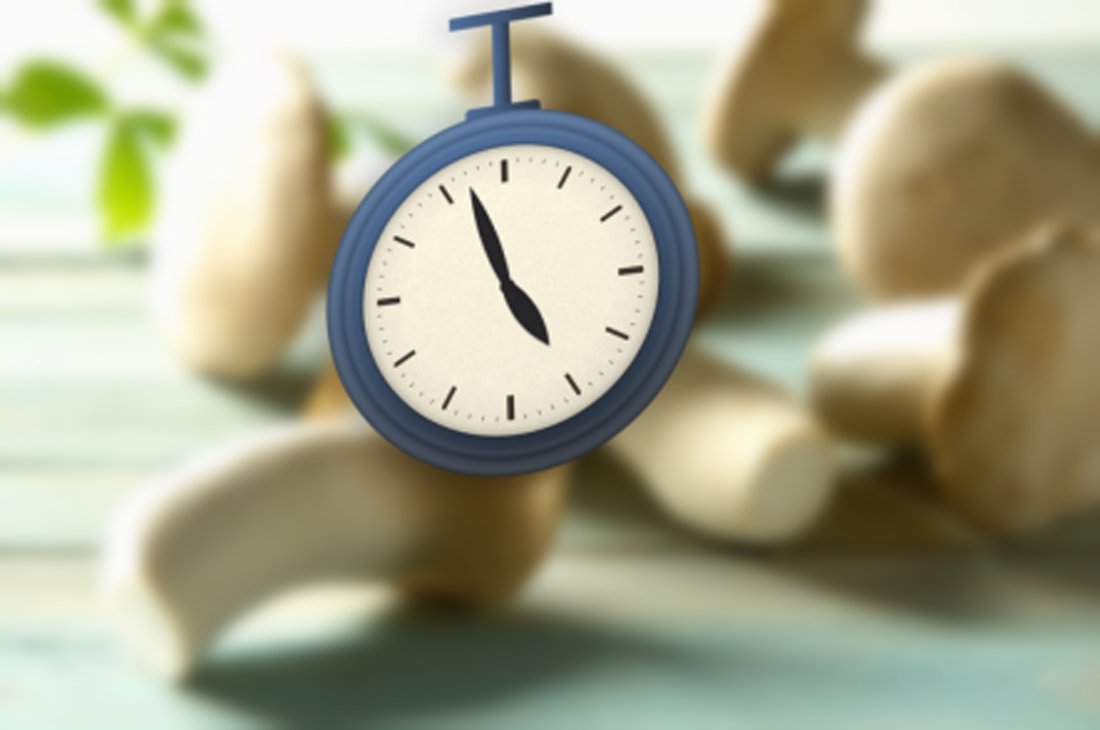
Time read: **4:57**
